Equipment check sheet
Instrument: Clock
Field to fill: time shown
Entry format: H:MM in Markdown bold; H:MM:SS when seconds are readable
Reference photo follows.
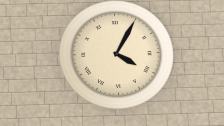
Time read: **4:05**
